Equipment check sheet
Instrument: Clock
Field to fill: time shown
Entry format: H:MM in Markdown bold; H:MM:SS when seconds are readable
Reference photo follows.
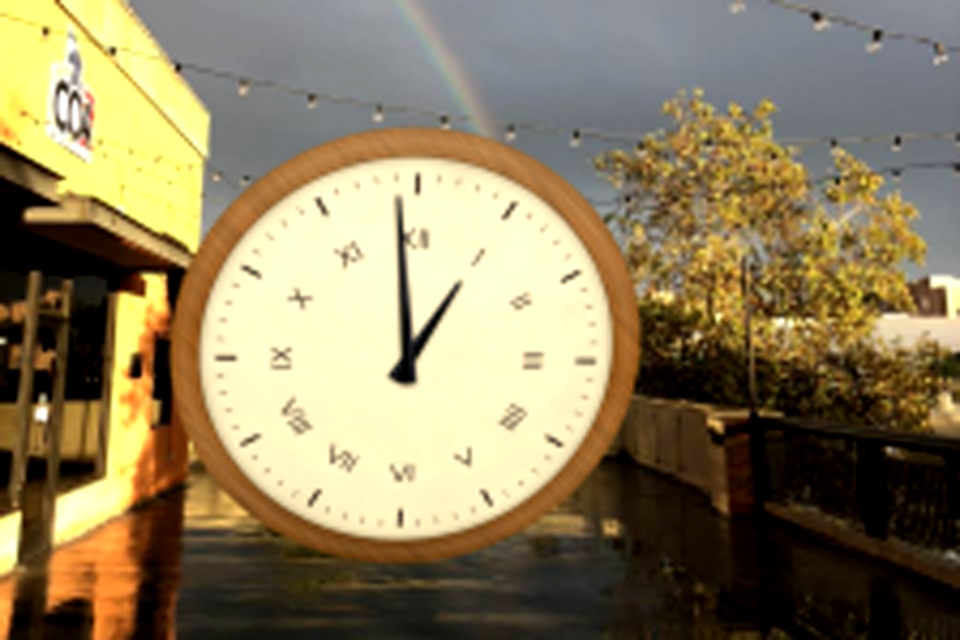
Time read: **12:59**
